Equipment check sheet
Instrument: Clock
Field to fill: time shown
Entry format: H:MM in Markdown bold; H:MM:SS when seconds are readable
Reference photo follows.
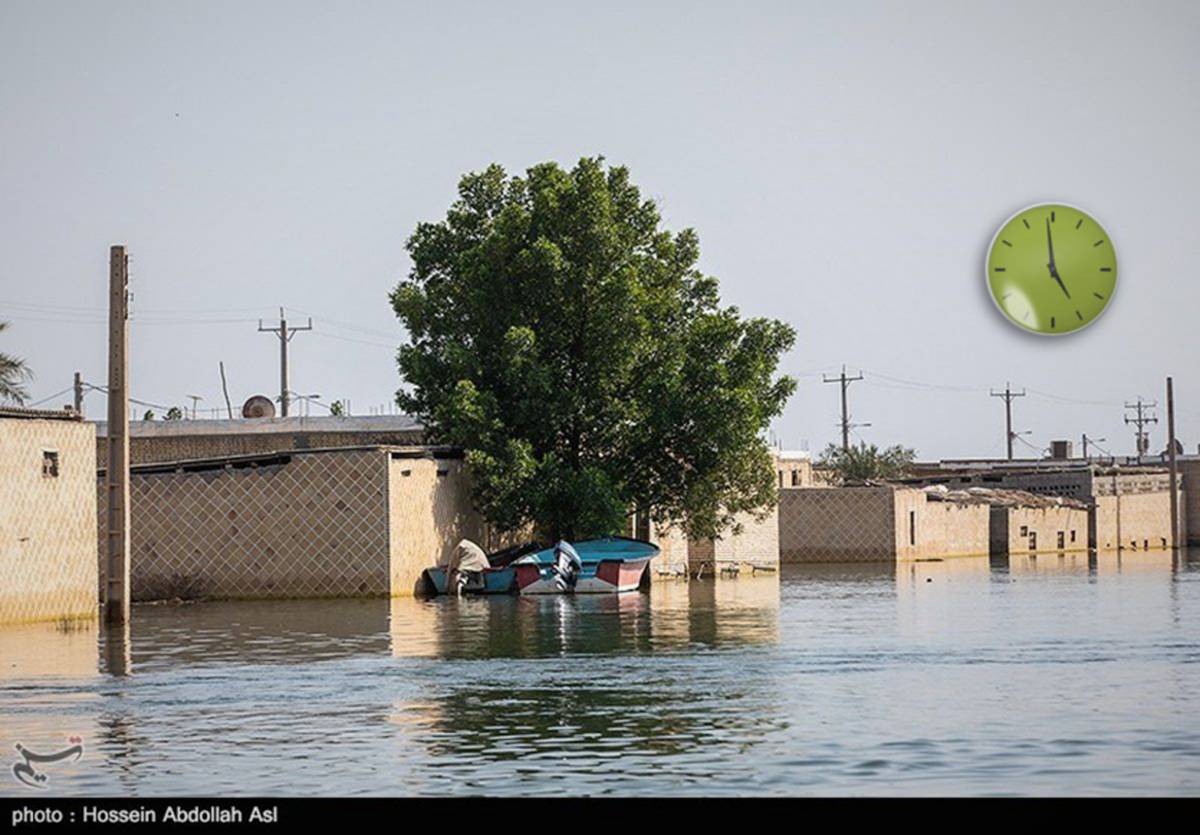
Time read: **4:59**
